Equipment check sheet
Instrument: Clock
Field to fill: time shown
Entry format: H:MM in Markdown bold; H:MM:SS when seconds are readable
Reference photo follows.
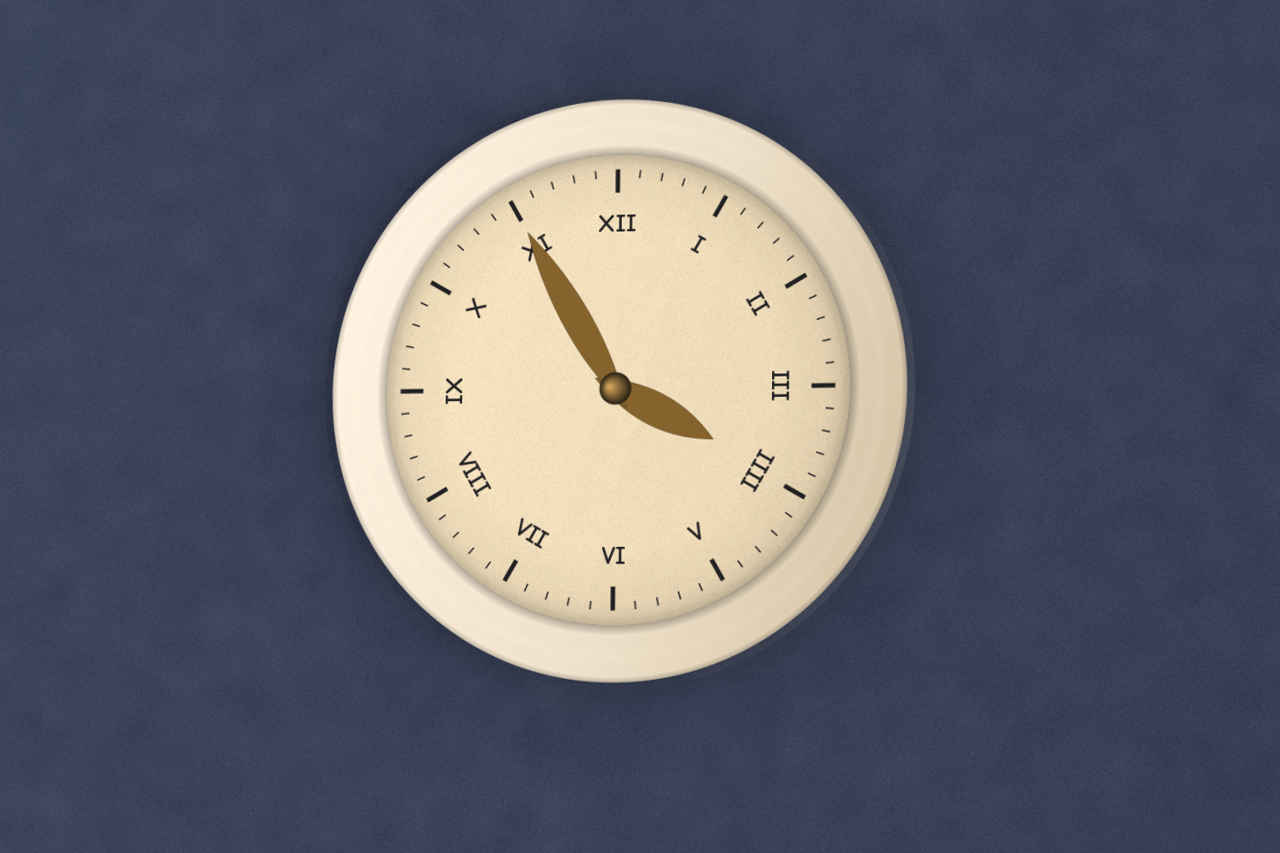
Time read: **3:55**
